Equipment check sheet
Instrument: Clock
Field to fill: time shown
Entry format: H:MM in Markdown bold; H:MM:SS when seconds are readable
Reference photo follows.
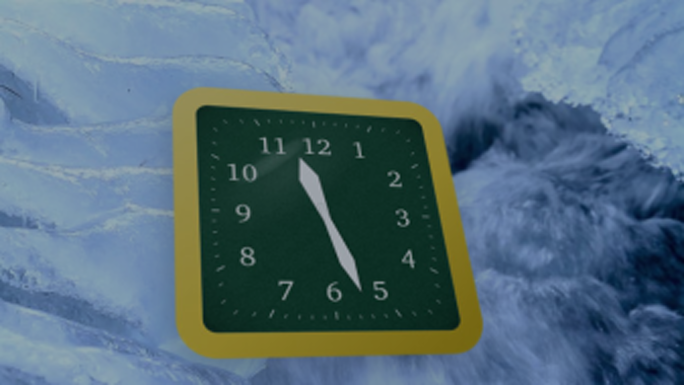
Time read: **11:27**
